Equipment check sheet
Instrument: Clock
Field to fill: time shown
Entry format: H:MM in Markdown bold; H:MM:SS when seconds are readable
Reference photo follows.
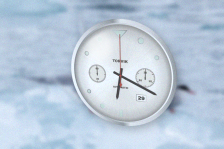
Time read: **6:19**
